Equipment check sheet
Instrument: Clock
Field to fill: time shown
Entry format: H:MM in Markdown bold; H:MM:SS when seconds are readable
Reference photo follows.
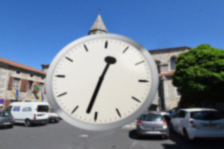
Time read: **12:32**
